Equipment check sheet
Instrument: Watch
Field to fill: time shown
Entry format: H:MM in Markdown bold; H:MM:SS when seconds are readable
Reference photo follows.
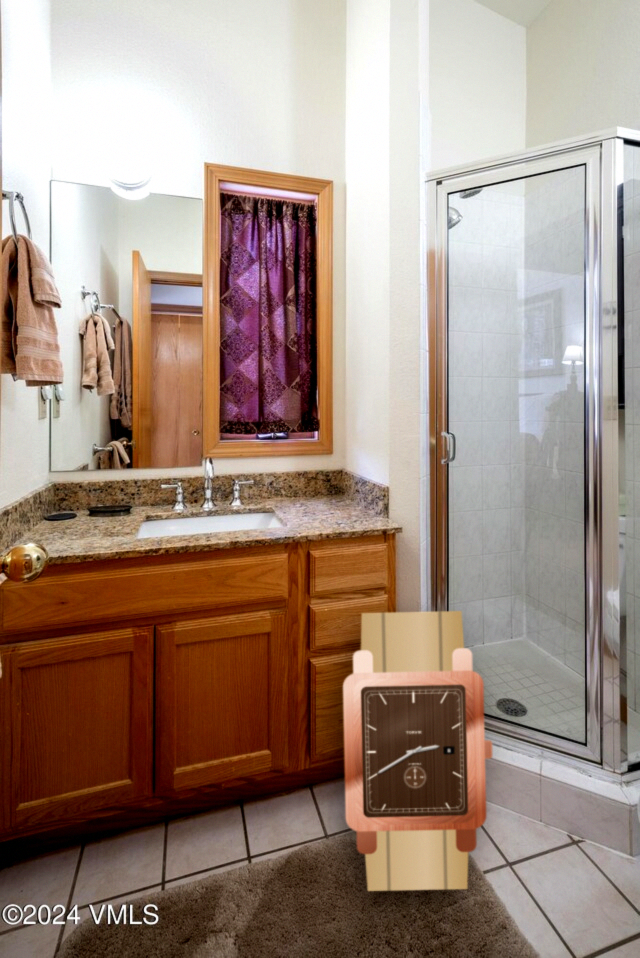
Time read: **2:40**
